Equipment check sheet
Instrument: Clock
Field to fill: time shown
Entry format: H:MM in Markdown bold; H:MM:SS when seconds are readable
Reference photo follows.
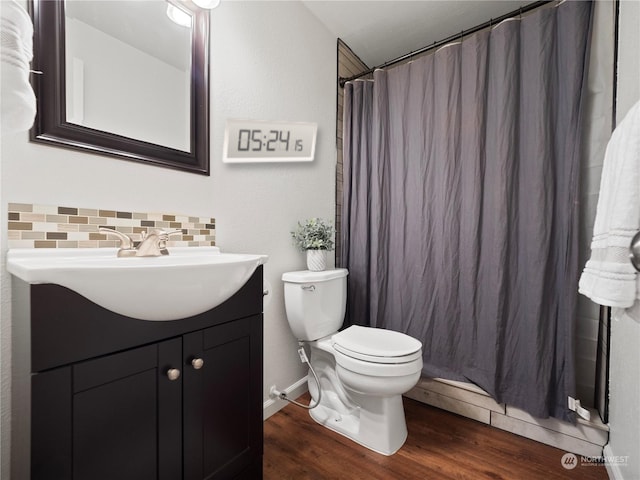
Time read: **5:24:15**
